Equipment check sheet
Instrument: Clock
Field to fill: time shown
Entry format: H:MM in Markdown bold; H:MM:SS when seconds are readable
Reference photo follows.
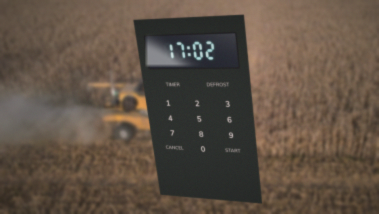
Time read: **17:02**
